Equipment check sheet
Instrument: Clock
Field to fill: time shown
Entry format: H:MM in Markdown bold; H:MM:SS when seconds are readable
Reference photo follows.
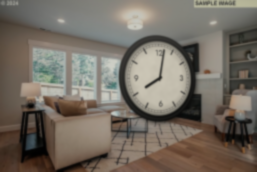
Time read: **8:02**
